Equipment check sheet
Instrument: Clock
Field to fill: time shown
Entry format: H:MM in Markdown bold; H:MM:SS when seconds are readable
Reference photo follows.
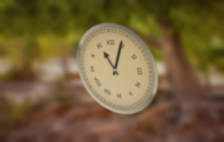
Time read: **11:04**
